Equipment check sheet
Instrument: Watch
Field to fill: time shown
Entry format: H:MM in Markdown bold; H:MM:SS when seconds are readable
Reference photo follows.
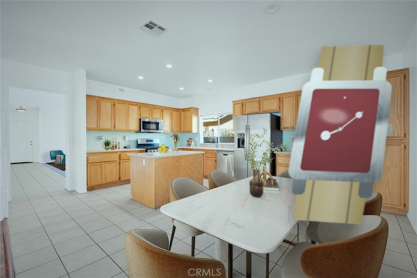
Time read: **8:08**
